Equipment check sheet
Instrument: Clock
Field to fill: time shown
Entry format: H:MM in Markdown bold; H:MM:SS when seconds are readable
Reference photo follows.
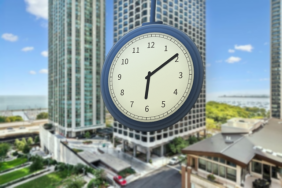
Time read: **6:09**
